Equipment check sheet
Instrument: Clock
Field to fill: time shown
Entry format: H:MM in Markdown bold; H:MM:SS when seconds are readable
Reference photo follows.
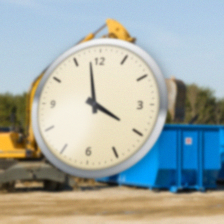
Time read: **3:58**
